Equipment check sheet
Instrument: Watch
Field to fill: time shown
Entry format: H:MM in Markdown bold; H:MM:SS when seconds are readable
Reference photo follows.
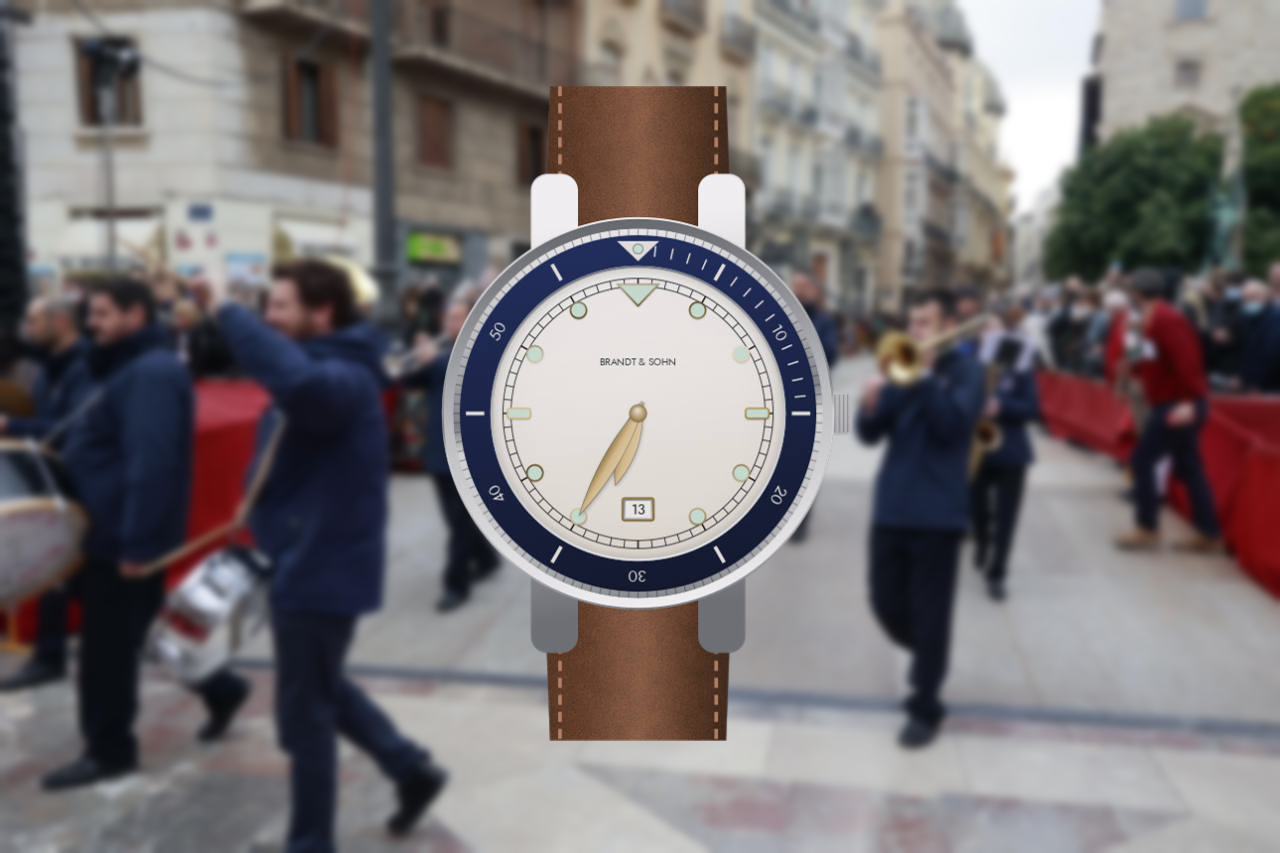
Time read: **6:35**
